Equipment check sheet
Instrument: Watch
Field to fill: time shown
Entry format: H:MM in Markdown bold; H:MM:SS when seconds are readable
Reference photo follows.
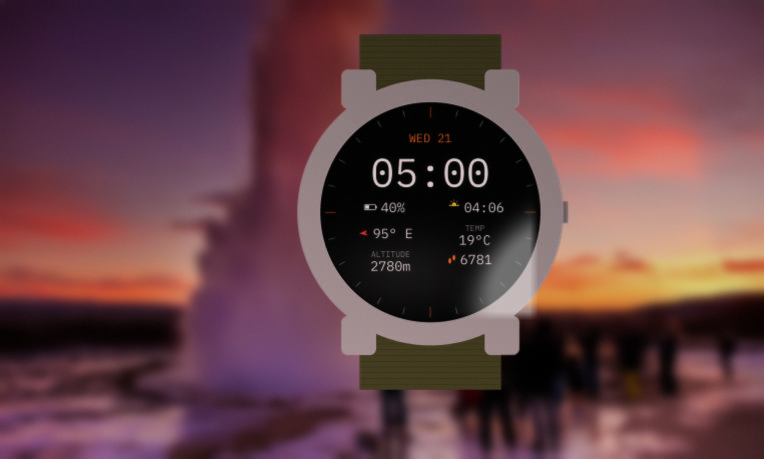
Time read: **5:00**
